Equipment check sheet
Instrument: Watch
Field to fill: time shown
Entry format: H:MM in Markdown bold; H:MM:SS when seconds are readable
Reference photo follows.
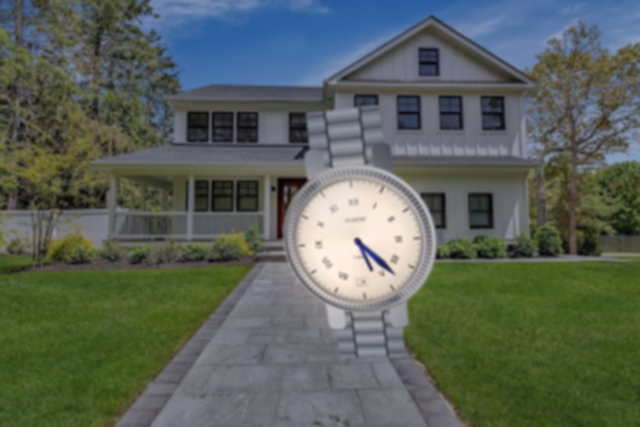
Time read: **5:23**
